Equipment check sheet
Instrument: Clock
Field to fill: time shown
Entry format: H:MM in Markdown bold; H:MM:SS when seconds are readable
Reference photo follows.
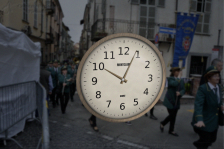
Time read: **10:04**
